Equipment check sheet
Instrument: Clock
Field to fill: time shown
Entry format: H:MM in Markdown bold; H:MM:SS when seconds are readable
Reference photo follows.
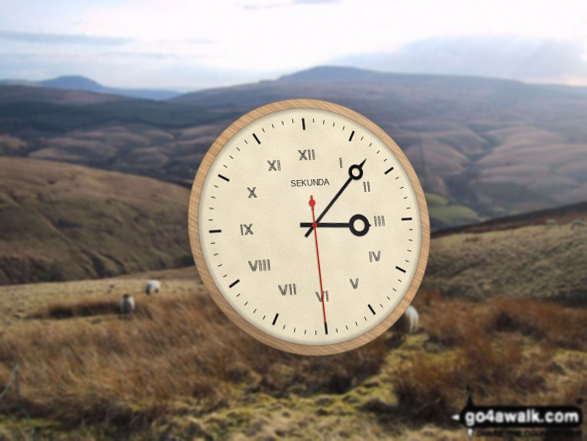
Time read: **3:07:30**
